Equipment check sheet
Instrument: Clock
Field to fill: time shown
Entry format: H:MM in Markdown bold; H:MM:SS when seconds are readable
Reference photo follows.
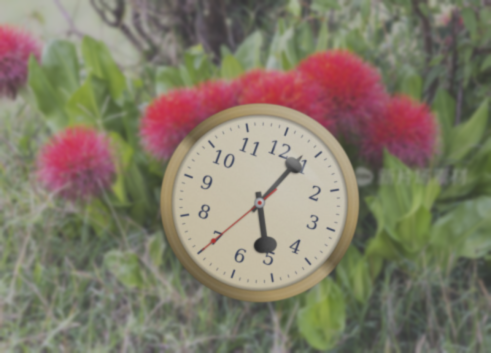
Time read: **5:03:35**
